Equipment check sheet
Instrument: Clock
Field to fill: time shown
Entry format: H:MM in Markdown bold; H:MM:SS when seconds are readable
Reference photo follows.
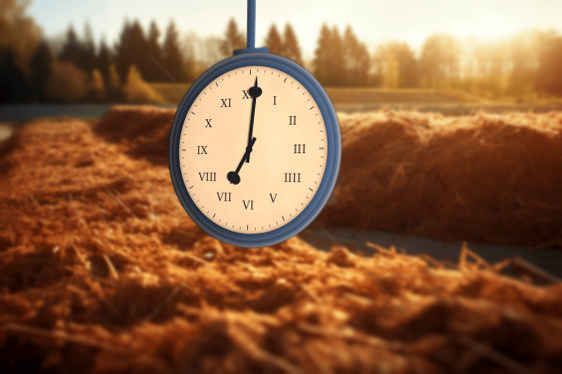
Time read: **7:01**
